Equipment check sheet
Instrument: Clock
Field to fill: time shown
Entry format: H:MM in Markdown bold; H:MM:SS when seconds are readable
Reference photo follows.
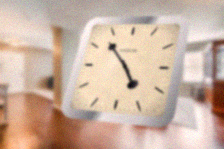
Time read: **4:53**
